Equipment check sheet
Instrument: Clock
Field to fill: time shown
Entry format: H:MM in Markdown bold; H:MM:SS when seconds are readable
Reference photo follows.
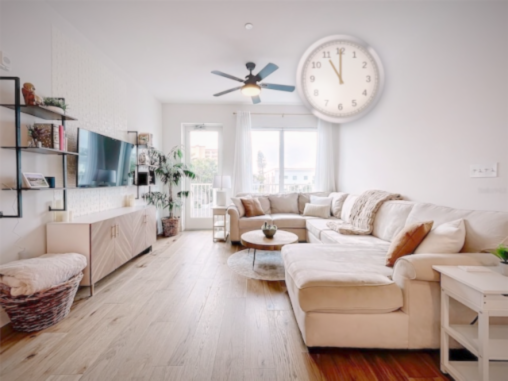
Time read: **11:00**
